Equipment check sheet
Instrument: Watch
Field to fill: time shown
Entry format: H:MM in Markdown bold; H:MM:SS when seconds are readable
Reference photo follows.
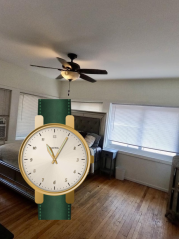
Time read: **11:05**
